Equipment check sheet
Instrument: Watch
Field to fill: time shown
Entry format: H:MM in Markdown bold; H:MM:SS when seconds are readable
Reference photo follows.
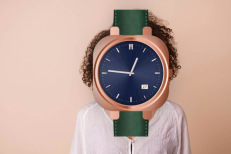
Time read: **12:46**
